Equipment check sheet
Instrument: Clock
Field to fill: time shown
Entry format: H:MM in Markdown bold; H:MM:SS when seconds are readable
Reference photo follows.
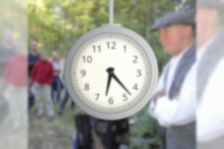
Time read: **6:23**
